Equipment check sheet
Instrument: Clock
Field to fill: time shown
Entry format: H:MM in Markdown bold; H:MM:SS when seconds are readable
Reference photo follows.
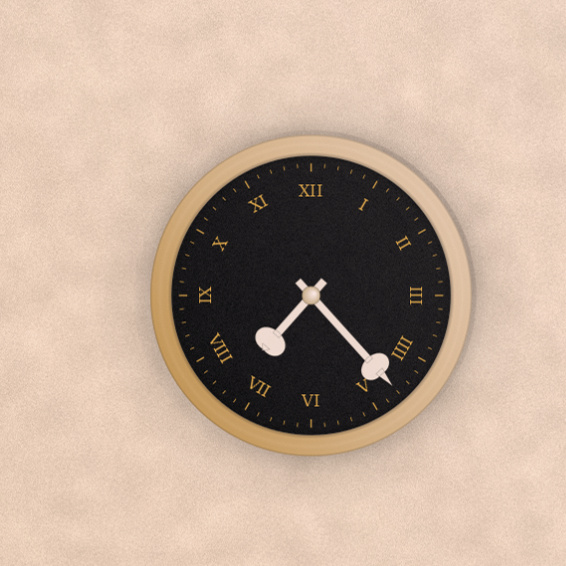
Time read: **7:23**
